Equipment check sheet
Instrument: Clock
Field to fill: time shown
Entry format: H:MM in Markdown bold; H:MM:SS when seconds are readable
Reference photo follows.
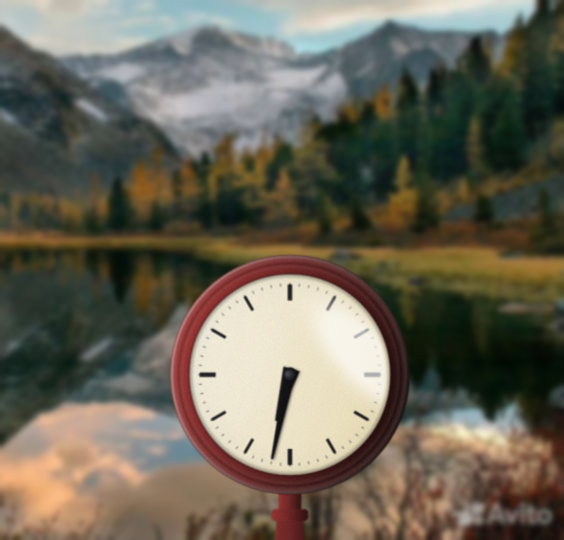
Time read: **6:32**
